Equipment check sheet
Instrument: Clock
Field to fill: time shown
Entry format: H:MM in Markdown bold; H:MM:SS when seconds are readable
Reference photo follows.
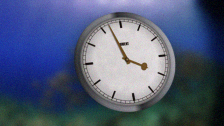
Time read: **3:57**
